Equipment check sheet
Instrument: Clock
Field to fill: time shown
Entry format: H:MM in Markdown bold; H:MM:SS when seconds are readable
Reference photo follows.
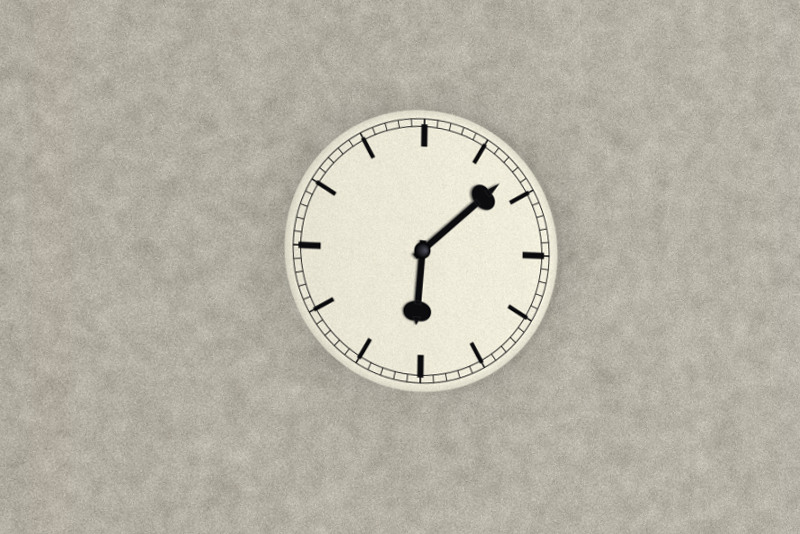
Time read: **6:08**
